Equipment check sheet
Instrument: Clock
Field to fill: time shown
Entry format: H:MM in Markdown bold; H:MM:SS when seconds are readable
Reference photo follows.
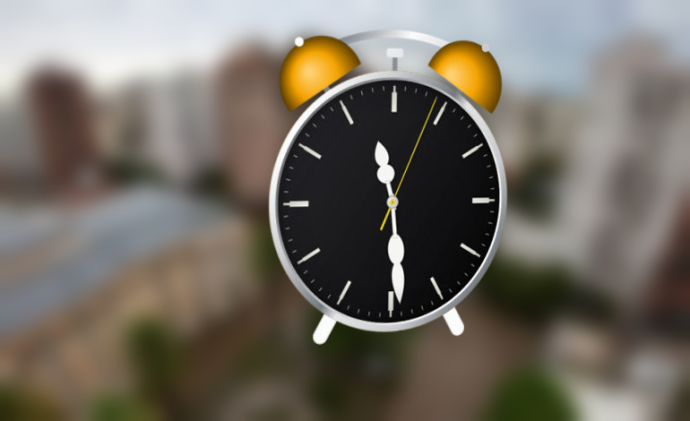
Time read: **11:29:04**
